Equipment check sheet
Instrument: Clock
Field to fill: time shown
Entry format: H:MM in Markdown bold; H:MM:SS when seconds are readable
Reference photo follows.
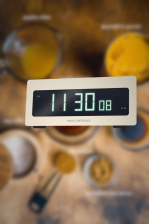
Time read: **11:30:08**
